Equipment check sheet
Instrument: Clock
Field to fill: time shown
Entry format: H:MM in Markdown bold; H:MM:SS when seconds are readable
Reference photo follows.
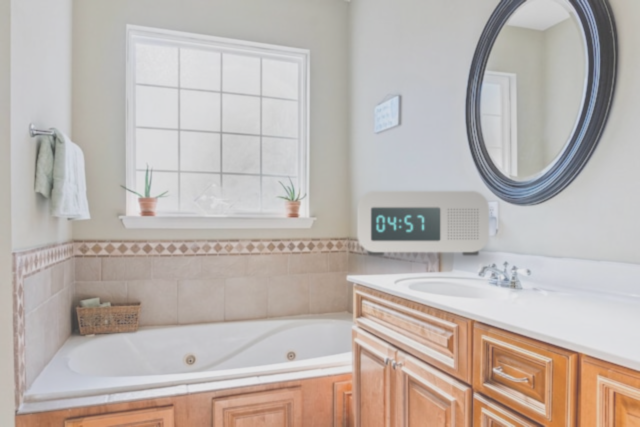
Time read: **4:57**
